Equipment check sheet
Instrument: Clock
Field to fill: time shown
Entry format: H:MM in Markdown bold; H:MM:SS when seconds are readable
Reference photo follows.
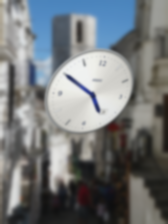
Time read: **4:50**
